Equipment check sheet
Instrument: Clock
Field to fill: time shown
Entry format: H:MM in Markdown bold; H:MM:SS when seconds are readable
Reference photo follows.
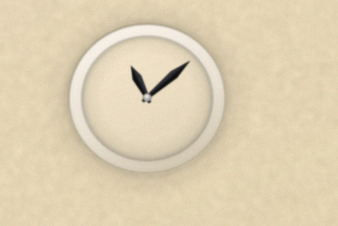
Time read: **11:08**
